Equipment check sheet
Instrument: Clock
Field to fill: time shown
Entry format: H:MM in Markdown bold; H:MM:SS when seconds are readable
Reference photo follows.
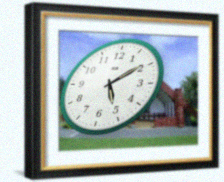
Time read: **5:09**
